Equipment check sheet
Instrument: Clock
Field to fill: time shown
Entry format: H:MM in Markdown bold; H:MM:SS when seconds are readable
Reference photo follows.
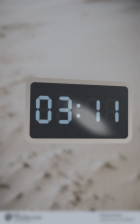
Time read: **3:11**
